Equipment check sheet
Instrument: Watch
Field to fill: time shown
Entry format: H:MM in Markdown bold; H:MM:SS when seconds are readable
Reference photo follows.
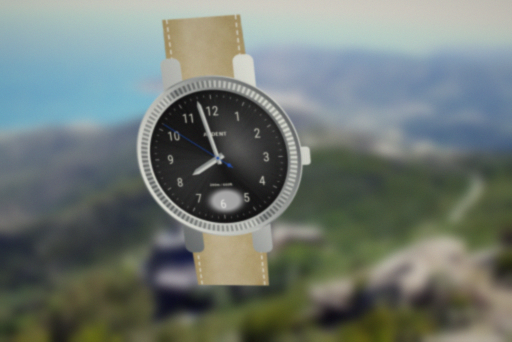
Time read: **7:57:51**
